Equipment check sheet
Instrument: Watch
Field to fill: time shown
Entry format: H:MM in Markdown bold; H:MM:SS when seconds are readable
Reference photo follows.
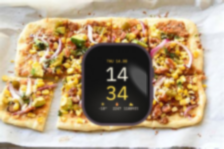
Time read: **14:34**
